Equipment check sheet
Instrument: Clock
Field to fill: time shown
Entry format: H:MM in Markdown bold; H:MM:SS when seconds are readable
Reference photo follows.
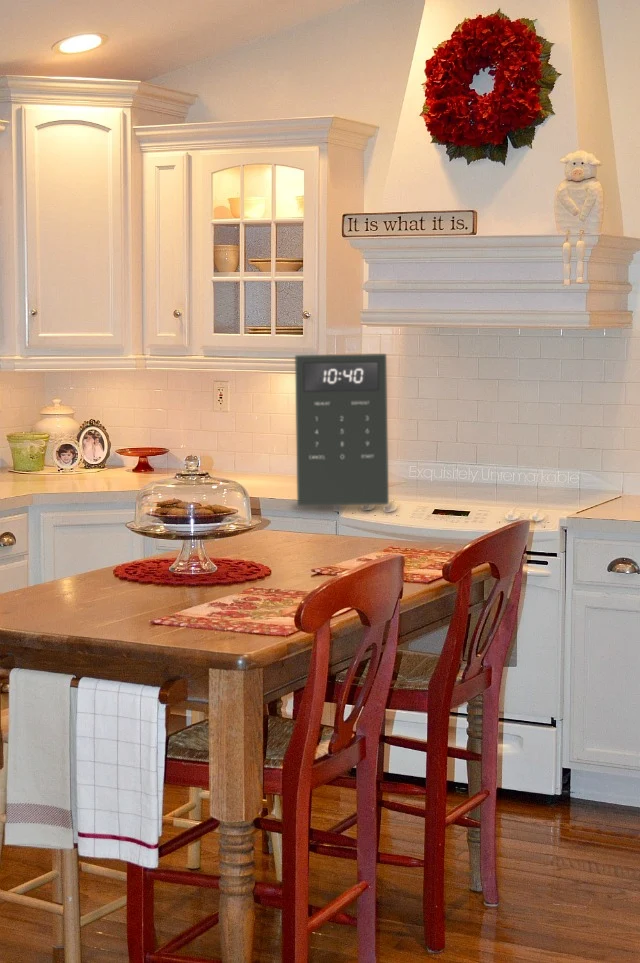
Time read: **10:40**
